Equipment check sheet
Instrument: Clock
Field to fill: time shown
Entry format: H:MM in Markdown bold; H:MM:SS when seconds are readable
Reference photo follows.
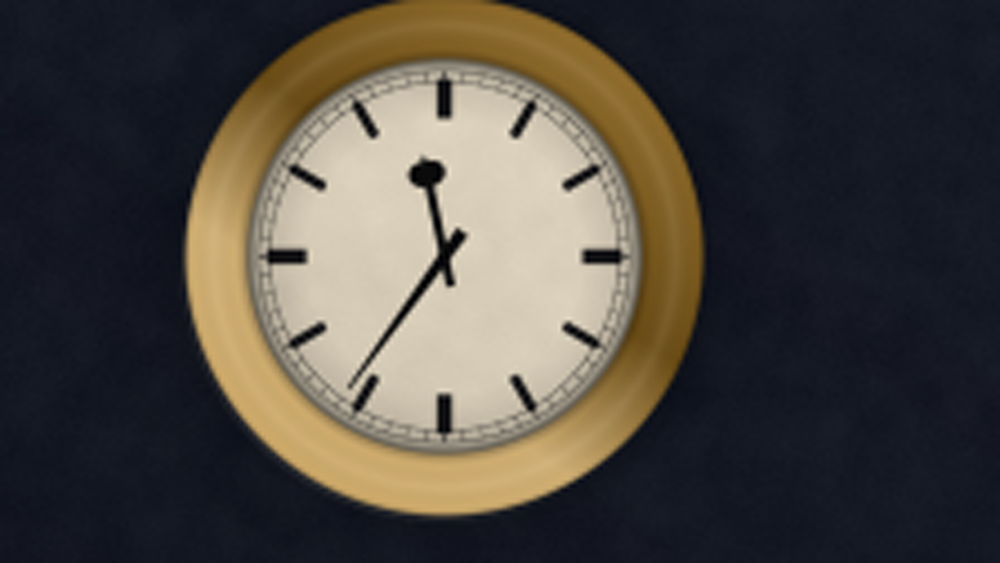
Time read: **11:36**
